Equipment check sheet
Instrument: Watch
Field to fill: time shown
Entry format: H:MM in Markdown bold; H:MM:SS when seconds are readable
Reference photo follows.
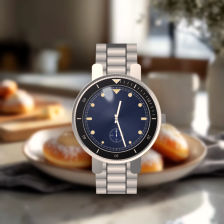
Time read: **12:27**
